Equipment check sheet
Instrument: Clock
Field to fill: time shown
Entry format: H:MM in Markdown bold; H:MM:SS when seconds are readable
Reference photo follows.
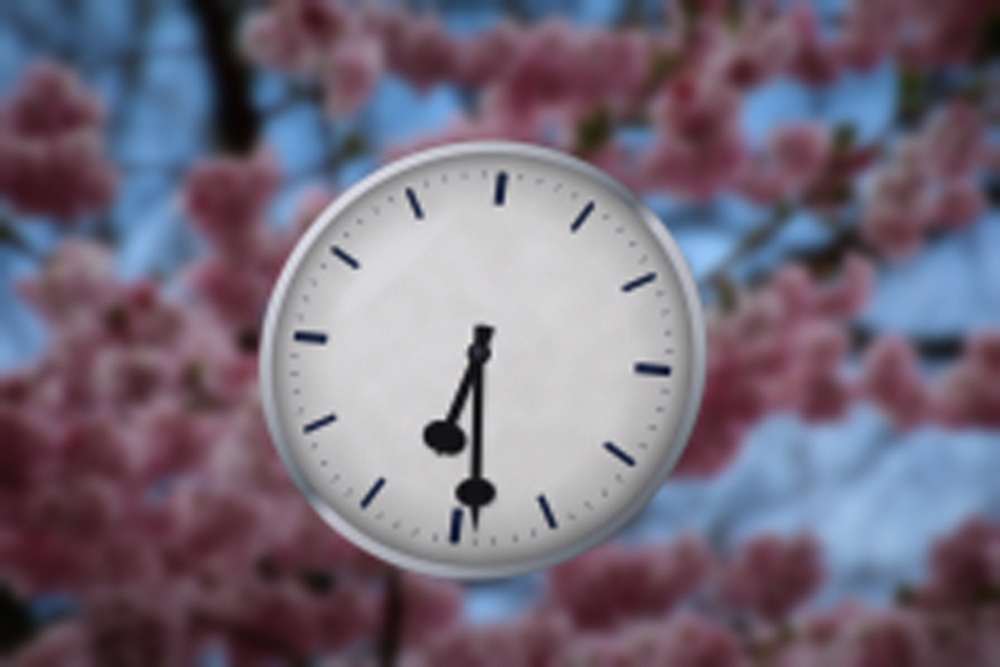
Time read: **6:29**
